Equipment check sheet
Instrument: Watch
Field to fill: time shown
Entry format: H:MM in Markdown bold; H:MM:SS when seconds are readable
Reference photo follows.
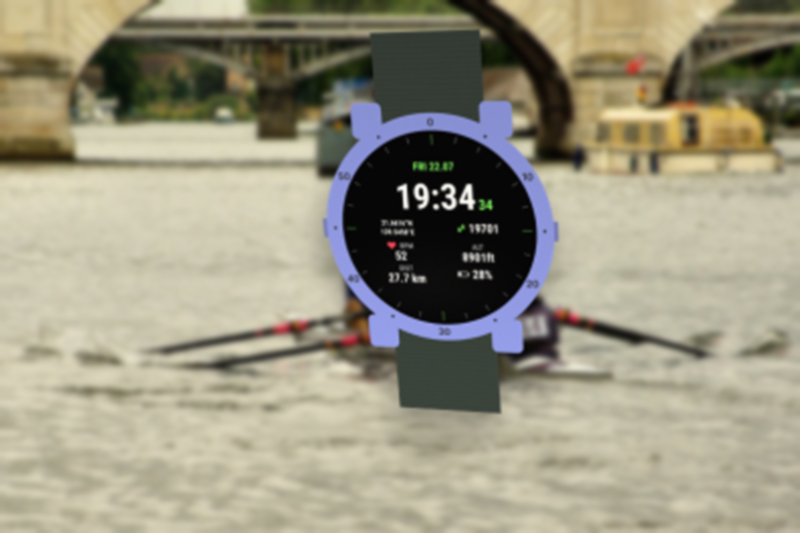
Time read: **19:34**
